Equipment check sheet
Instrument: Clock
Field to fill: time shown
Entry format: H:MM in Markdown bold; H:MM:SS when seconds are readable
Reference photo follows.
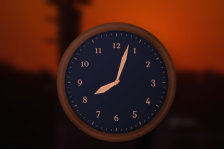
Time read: **8:03**
